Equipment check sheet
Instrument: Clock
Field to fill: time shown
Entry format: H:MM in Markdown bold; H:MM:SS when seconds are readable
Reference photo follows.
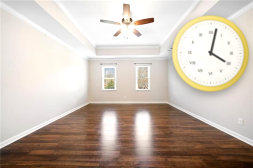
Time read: **4:02**
